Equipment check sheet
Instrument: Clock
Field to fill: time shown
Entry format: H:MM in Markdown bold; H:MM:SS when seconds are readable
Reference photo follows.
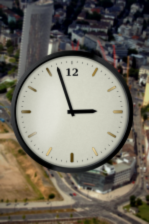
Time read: **2:57**
